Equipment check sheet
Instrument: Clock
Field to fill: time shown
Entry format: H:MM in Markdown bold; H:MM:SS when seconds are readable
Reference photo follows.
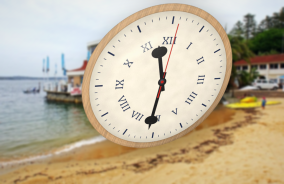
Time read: **11:31:01**
